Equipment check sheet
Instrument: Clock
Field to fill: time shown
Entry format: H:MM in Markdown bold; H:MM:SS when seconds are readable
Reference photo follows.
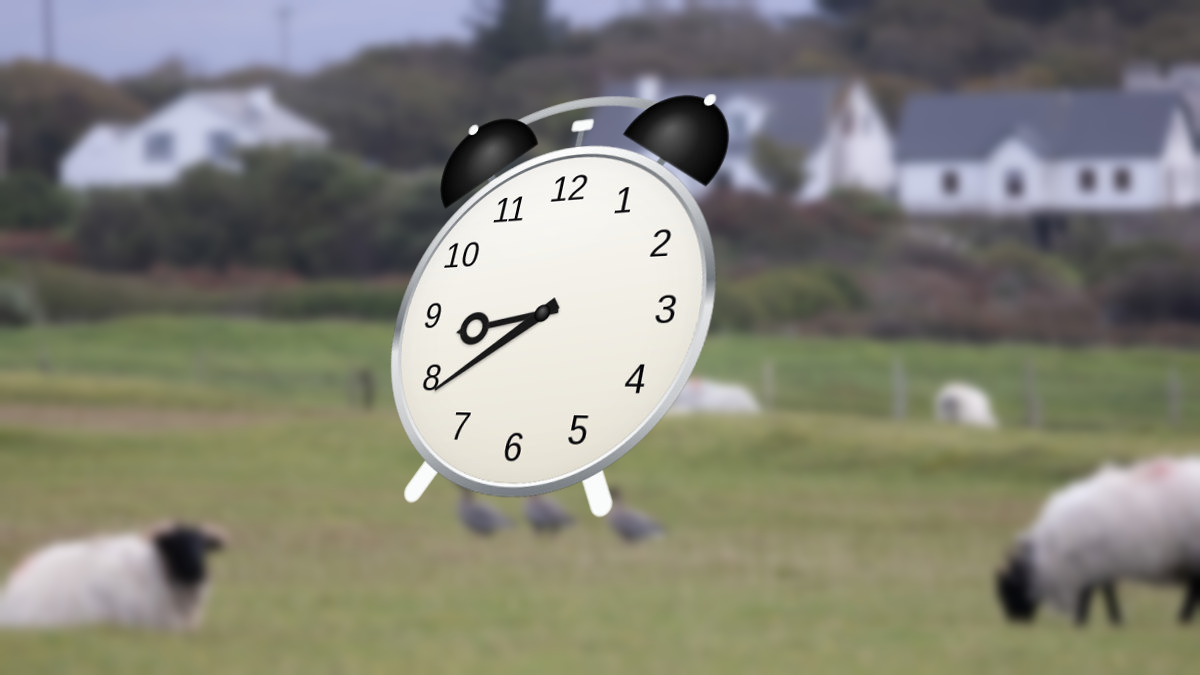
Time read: **8:39**
